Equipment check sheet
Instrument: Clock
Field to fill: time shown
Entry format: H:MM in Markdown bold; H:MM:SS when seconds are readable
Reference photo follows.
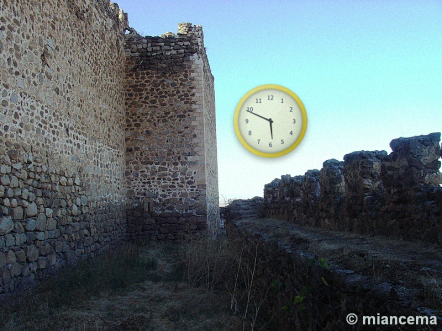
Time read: **5:49**
